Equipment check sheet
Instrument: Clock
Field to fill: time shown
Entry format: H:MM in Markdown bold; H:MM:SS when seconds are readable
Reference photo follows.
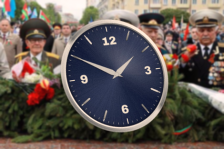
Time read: **1:50**
